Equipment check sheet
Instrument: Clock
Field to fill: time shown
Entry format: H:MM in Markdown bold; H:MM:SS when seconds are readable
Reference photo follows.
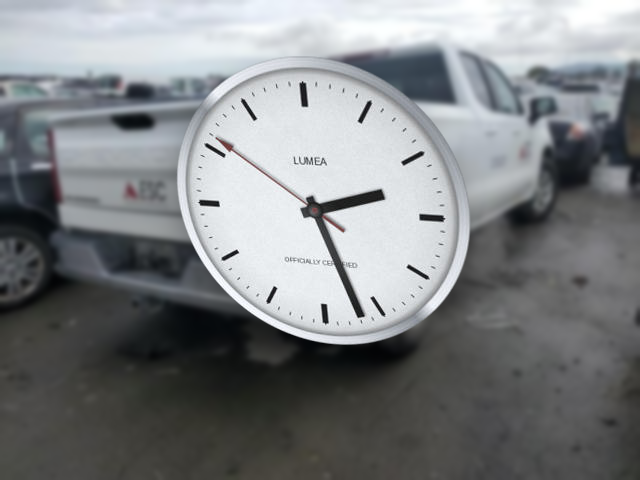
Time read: **2:26:51**
